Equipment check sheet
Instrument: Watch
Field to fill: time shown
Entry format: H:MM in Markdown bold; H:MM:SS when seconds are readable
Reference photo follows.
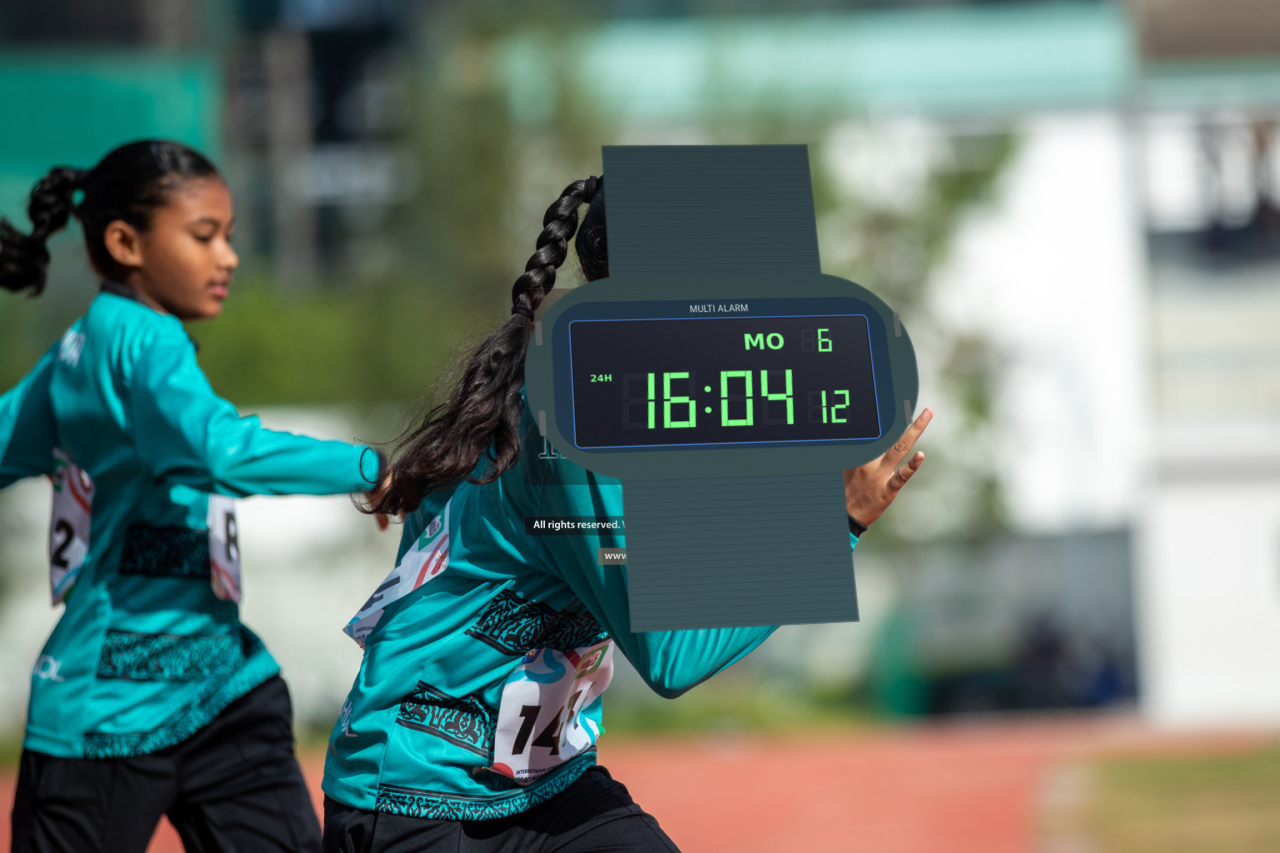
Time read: **16:04:12**
